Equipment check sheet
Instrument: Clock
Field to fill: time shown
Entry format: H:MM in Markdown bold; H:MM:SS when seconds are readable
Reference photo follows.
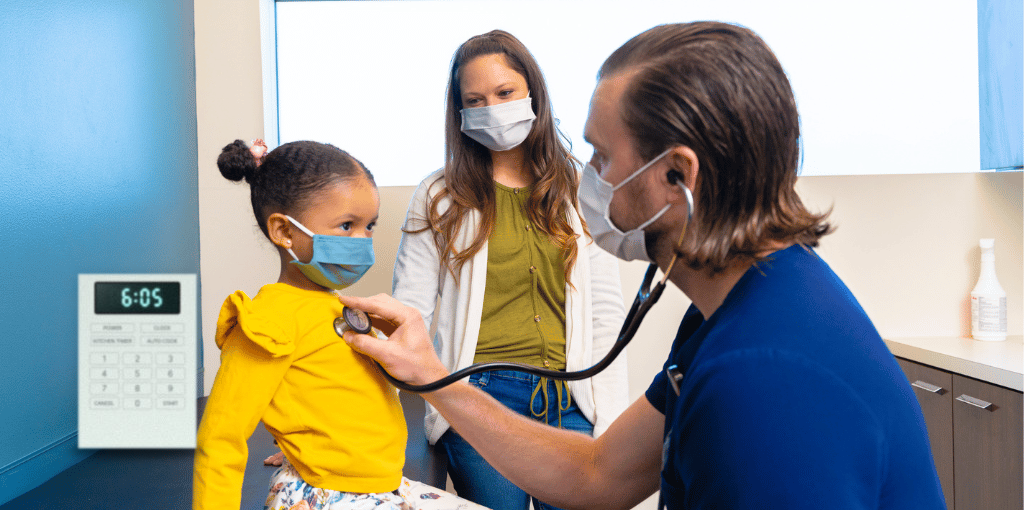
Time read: **6:05**
